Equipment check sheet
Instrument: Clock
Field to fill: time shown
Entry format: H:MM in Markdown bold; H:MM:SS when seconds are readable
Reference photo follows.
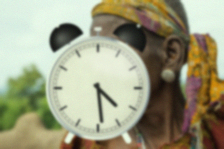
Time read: **4:29**
